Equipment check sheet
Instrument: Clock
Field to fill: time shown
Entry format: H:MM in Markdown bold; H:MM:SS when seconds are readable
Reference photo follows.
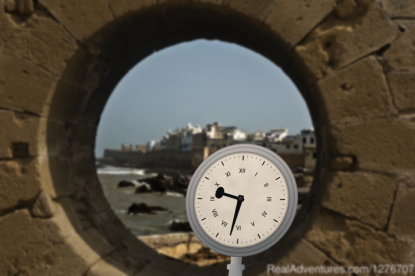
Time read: **9:32**
